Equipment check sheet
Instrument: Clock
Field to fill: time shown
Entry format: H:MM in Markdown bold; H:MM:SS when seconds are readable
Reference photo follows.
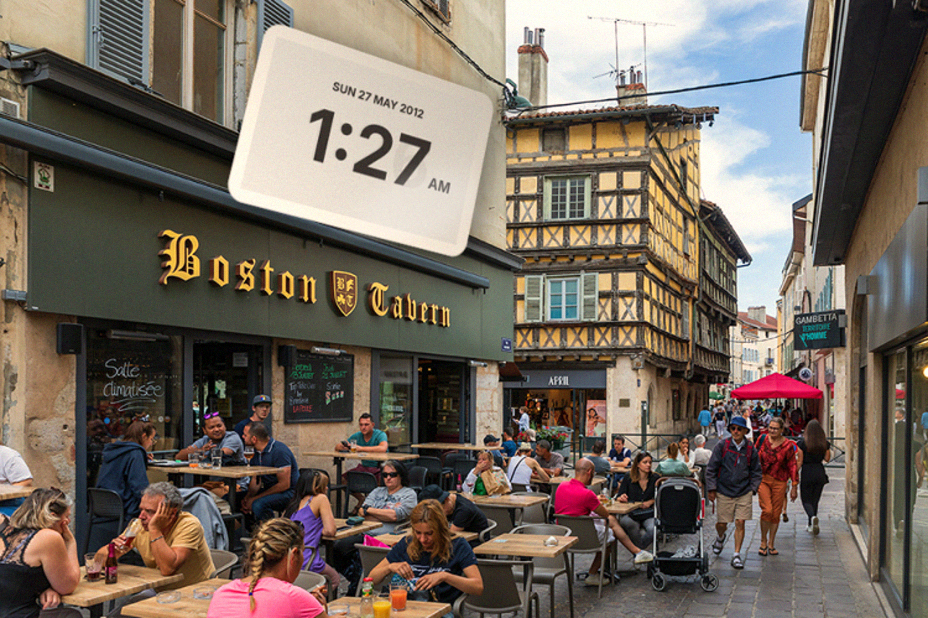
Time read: **1:27**
